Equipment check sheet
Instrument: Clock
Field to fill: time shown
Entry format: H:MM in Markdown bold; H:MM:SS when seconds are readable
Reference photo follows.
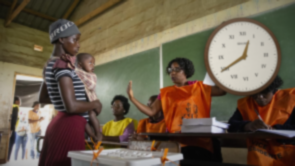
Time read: **12:40**
